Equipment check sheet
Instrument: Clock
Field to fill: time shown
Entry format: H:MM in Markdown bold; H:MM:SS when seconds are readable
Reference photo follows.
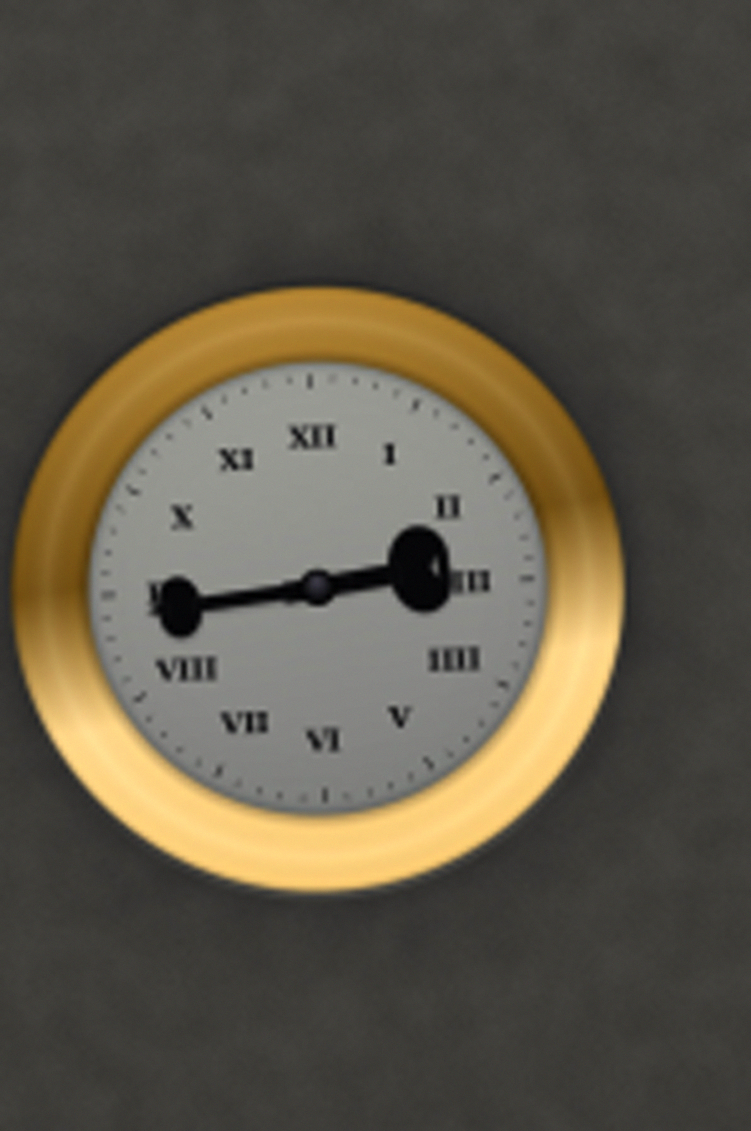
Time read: **2:44**
